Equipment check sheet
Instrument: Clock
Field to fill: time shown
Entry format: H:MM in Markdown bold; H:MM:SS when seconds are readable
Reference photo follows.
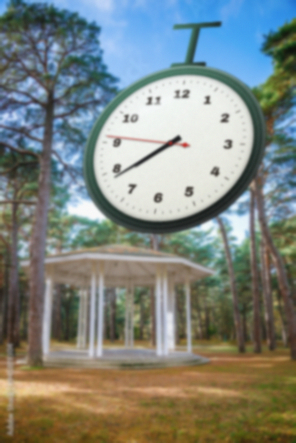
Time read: **7:38:46**
